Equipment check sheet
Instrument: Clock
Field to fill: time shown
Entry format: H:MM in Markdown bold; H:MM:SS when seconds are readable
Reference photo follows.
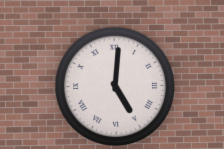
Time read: **5:01**
